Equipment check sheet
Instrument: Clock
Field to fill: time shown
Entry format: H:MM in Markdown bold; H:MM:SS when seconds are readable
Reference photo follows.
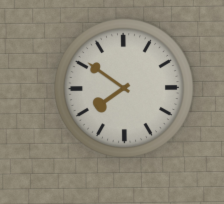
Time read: **7:51**
